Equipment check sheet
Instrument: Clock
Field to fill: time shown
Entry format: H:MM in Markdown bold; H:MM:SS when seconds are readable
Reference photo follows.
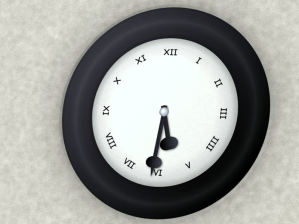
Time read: **5:31**
